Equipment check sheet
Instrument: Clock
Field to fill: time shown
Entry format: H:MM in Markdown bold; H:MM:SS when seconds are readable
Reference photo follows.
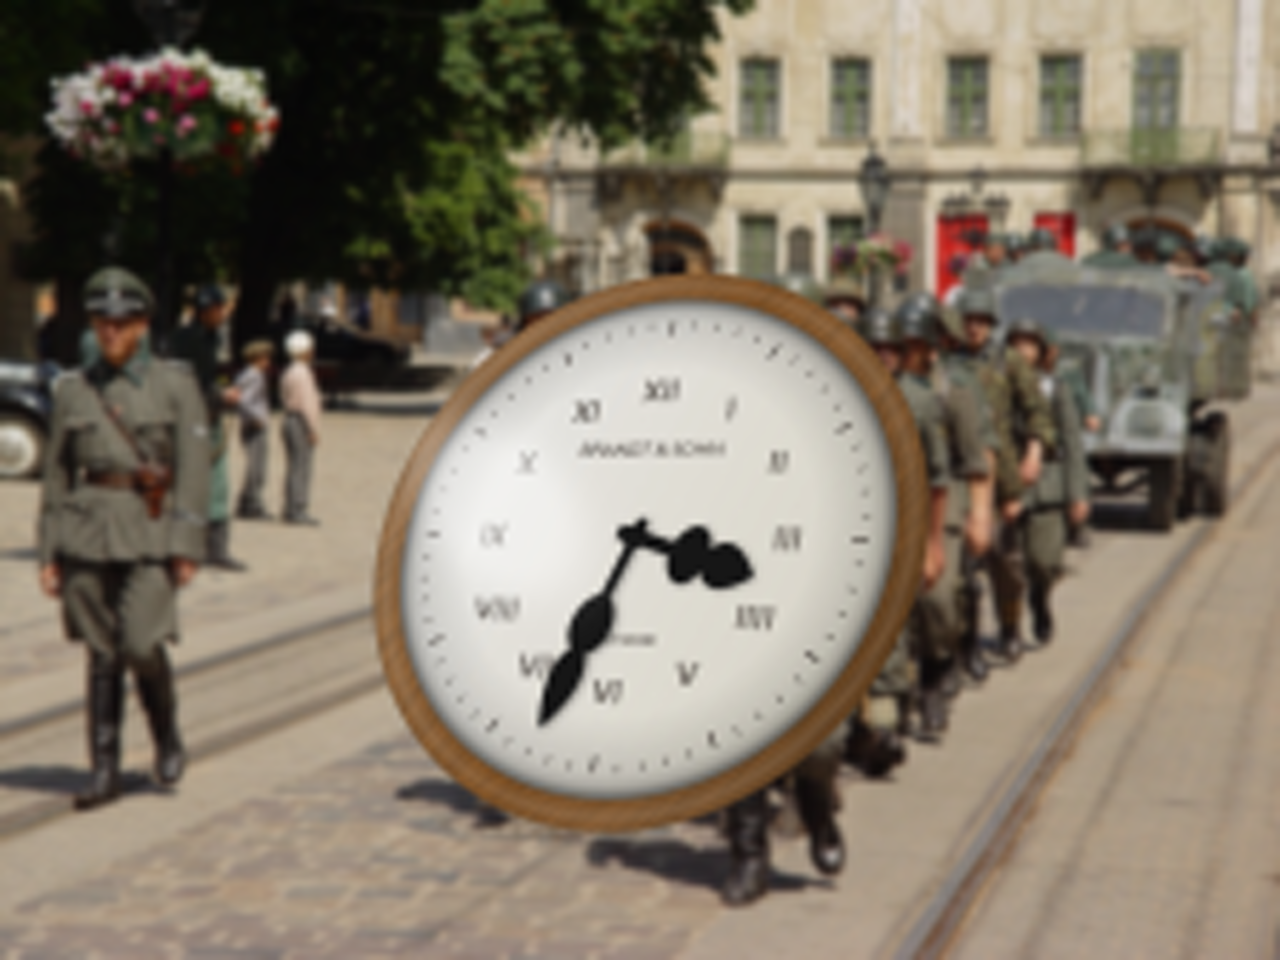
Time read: **3:33**
